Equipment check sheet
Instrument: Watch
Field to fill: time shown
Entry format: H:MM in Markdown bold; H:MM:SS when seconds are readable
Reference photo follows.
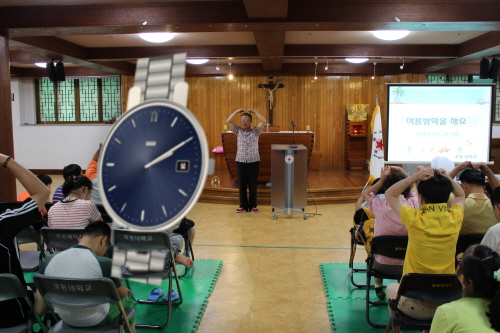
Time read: **2:10**
